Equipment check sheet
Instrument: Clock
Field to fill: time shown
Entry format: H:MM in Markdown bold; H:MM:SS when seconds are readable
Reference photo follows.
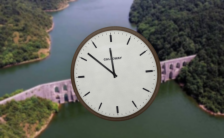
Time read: **11:52**
